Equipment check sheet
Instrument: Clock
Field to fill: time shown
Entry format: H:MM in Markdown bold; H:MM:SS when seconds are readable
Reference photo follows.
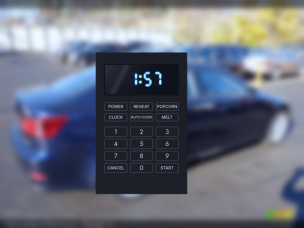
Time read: **1:57**
